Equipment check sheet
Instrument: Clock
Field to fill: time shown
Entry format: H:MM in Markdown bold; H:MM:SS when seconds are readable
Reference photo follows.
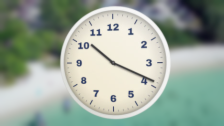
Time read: **10:19**
